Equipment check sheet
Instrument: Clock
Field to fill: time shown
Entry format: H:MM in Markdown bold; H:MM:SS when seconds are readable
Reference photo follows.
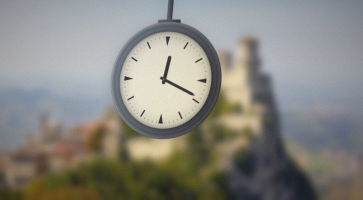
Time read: **12:19**
